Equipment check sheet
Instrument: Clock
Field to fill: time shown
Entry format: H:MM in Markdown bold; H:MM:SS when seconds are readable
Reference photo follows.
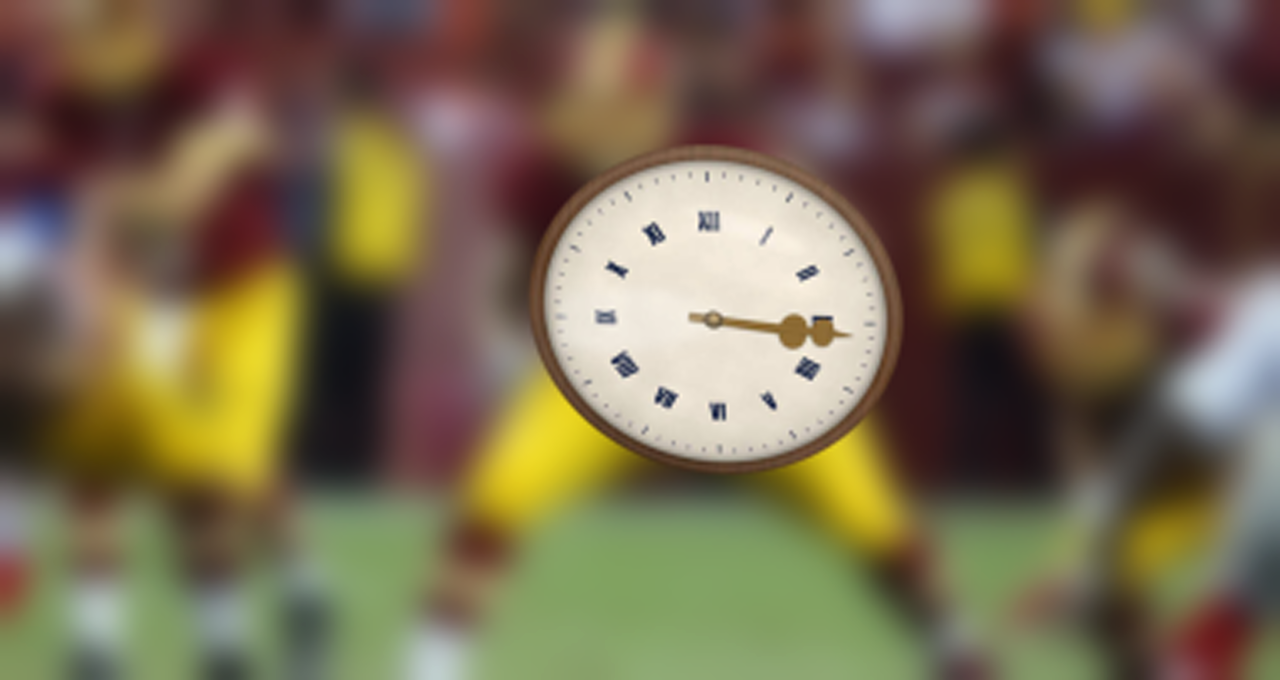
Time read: **3:16**
